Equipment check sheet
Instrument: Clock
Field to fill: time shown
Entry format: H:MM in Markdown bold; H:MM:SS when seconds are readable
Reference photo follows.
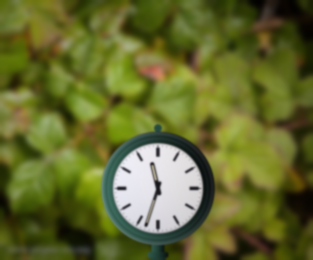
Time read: **11:33**
